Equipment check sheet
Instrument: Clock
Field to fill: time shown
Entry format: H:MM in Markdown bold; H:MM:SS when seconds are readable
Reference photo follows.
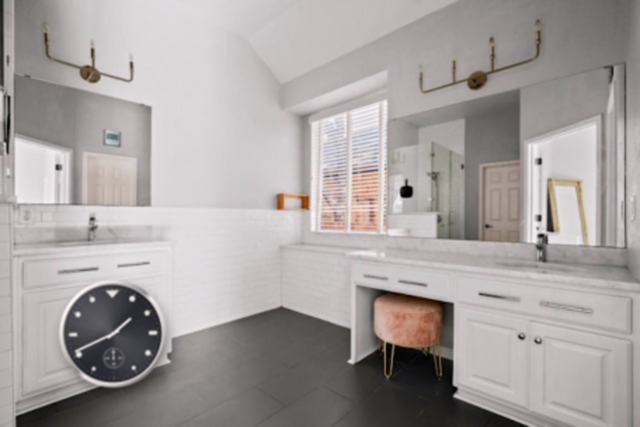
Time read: **1:41**
